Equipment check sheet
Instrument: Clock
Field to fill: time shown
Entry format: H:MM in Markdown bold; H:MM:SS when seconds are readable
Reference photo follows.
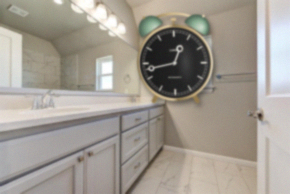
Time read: **12:43**
